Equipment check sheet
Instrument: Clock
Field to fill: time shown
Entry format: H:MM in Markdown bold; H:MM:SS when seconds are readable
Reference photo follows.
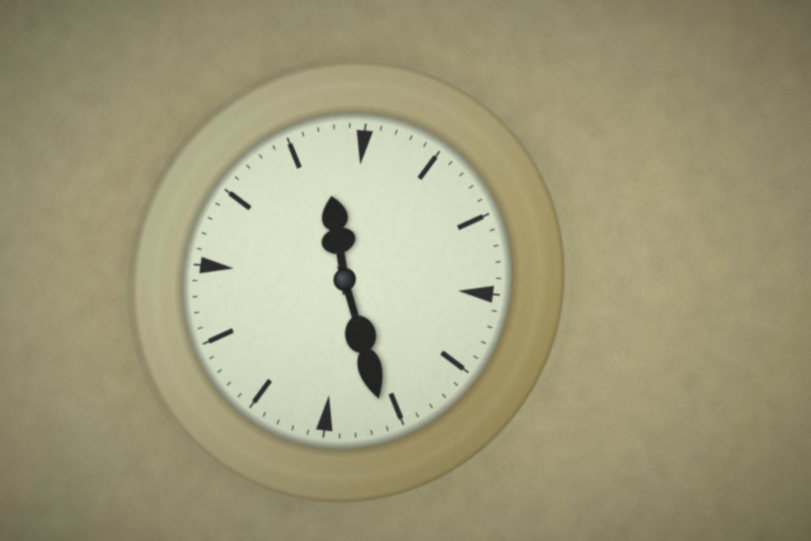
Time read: **11:26**
